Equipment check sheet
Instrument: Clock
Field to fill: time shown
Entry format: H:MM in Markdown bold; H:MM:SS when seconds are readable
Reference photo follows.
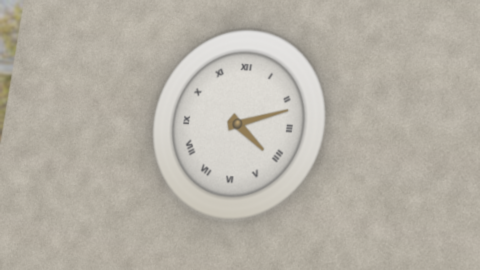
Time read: **4:12**
